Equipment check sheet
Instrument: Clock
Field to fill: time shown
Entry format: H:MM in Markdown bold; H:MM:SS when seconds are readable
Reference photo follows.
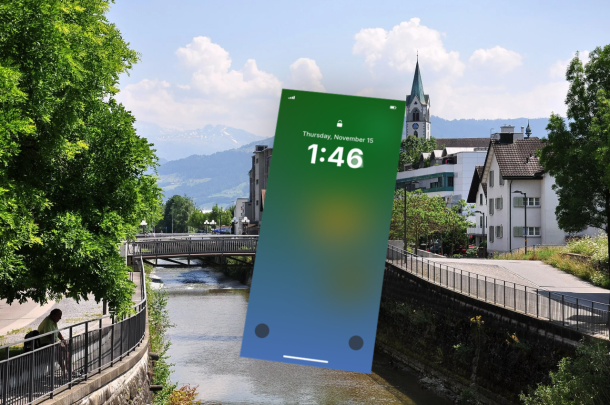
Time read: **1:46**
